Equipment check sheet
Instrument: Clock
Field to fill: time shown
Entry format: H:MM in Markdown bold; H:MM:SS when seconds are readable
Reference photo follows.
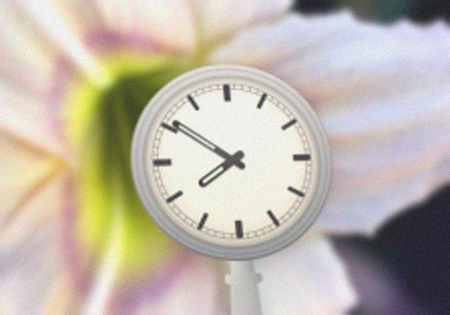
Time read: **7:51**
